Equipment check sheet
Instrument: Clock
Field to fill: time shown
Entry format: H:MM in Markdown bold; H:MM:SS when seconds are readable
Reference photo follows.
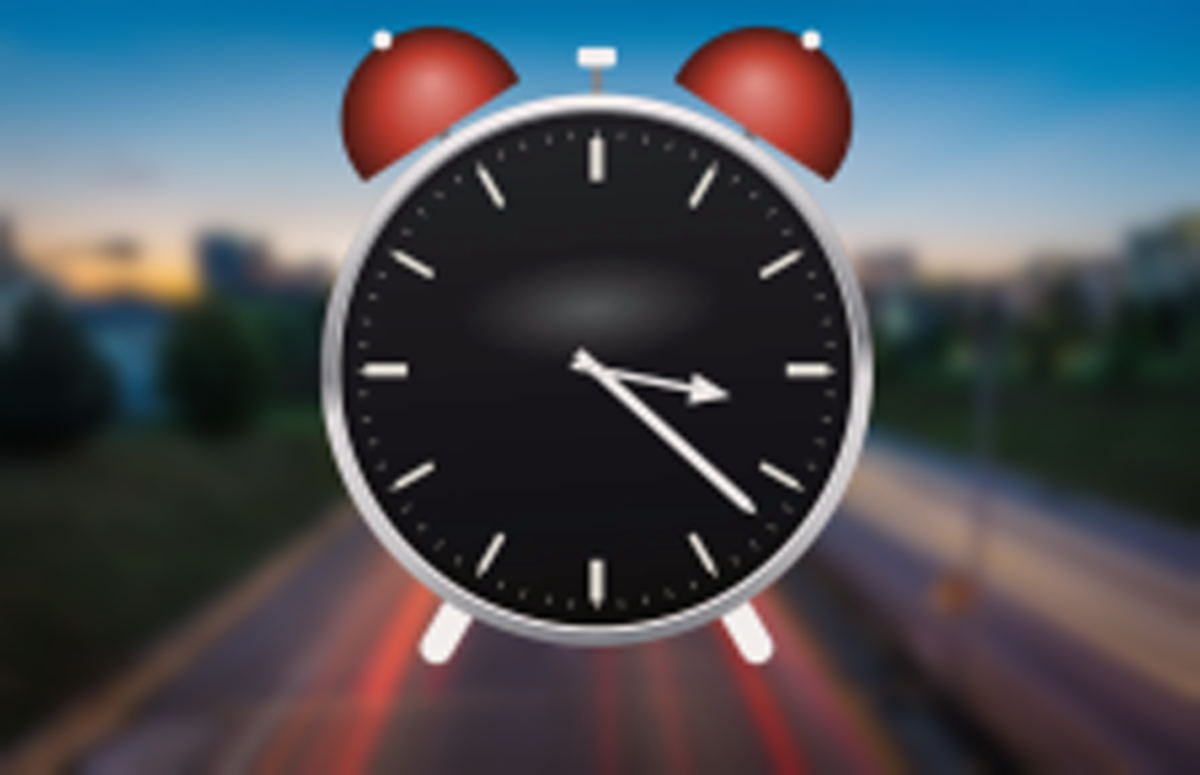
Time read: **3:22**
